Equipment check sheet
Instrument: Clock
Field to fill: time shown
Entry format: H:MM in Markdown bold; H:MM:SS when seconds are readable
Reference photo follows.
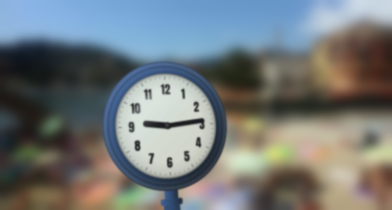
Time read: **9:14**
